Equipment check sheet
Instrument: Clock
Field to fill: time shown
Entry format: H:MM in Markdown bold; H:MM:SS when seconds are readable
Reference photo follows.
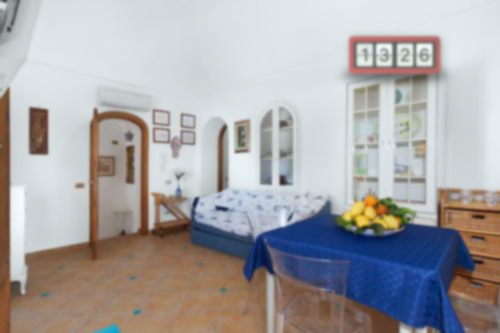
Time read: **13:26**
